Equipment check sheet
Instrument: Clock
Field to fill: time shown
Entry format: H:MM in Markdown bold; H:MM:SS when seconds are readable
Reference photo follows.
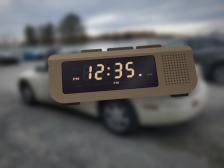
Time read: **12:35**
